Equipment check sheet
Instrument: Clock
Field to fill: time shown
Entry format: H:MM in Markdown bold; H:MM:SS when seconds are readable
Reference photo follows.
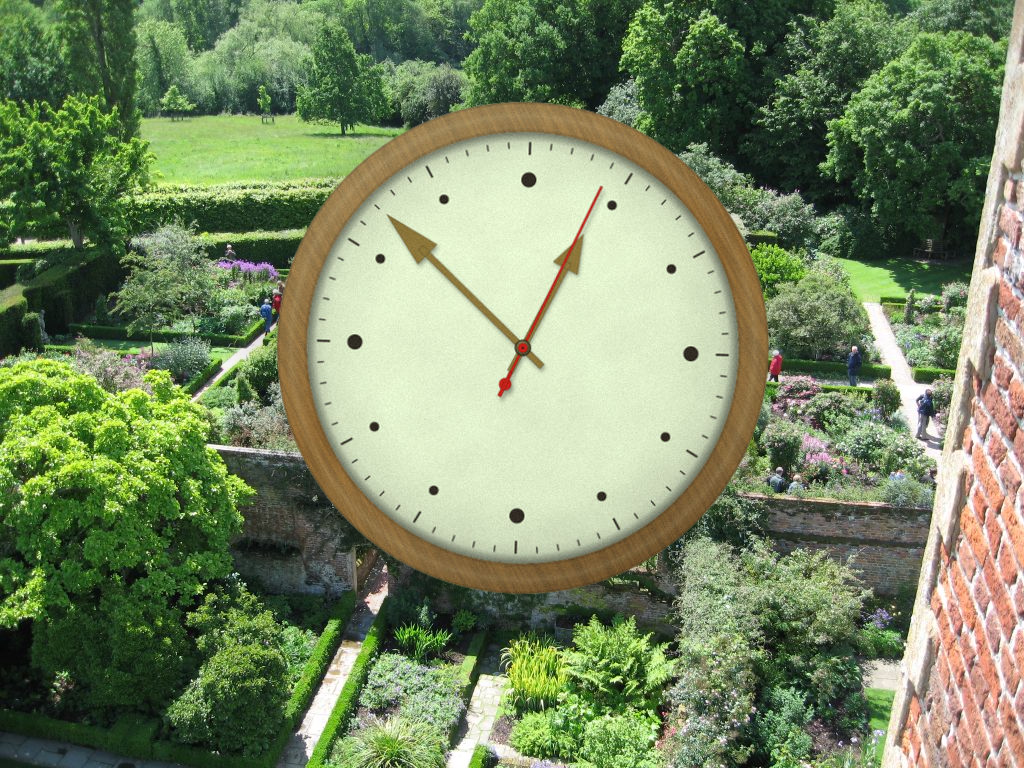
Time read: **12:52:04**
